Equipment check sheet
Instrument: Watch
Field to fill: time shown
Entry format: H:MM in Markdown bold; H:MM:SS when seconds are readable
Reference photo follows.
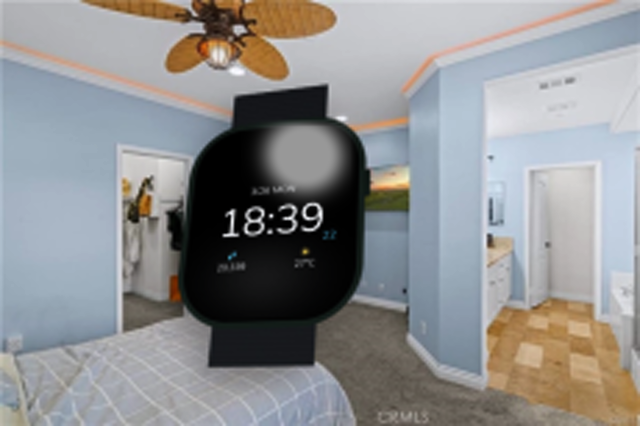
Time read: **18:39**
